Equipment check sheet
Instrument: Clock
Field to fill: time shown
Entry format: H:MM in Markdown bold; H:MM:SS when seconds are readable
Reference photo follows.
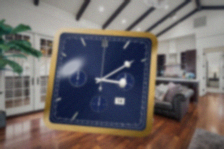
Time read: **3:09**
